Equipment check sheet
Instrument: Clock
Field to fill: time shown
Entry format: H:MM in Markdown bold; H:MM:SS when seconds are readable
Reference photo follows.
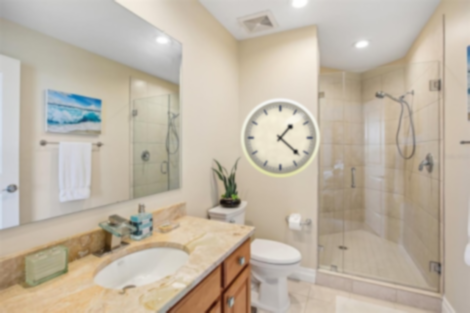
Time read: **1:22**
